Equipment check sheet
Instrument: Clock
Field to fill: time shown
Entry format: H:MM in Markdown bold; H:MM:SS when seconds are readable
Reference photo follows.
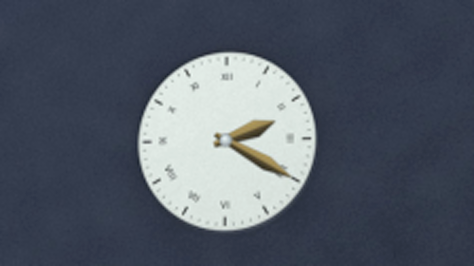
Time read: **2:20**
